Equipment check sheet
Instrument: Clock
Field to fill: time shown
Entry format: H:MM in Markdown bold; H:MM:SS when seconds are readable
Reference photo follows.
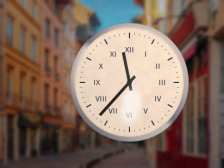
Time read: **11:37**
